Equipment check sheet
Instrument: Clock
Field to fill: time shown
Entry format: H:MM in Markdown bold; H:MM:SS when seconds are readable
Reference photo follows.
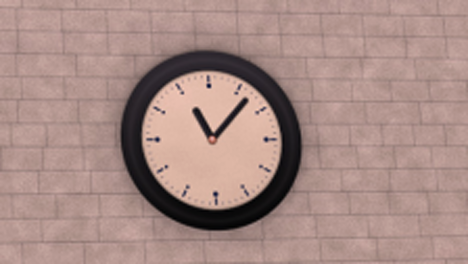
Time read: **11:07**
